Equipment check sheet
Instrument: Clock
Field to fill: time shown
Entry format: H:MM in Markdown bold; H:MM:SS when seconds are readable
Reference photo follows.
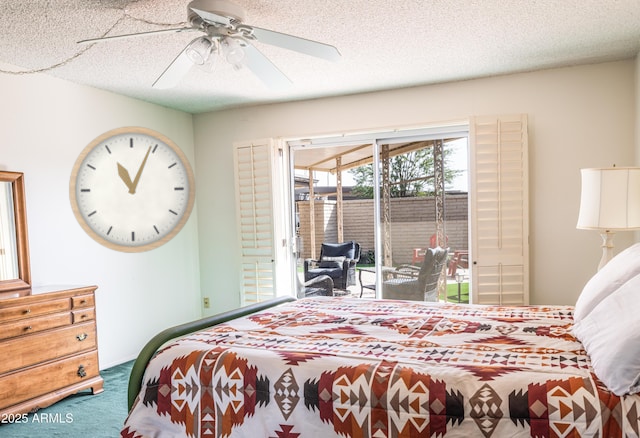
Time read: **11:04**
